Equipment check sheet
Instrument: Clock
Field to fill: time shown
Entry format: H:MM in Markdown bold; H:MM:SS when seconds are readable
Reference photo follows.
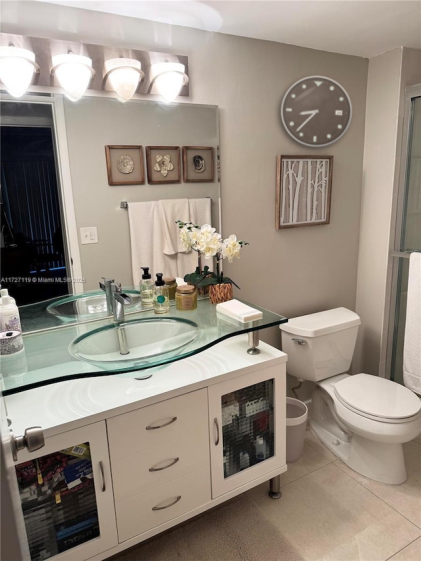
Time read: **8:37**
